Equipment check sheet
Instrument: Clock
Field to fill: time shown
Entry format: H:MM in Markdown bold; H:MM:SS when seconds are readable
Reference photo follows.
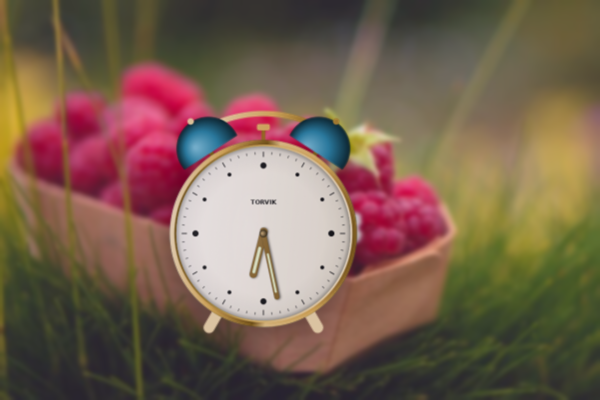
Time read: **6:28**
